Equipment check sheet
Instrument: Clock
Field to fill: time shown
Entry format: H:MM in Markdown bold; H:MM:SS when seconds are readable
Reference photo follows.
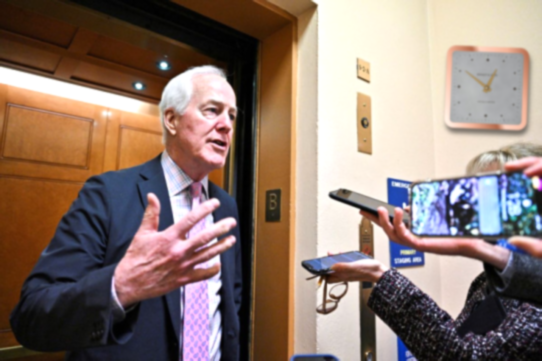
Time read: **12:51**
